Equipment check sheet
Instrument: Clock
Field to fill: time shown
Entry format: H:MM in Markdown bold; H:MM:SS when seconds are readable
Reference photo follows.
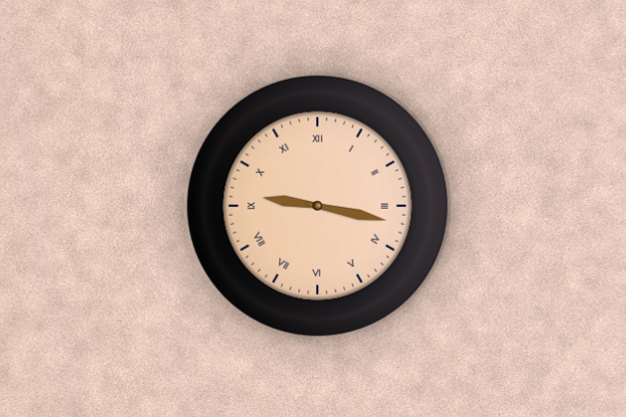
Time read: **9:17**
